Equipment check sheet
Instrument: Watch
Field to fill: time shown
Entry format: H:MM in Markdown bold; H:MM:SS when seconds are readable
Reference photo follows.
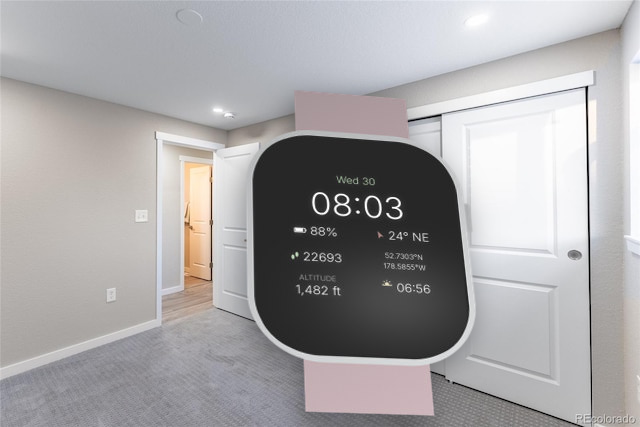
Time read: **8:03**
